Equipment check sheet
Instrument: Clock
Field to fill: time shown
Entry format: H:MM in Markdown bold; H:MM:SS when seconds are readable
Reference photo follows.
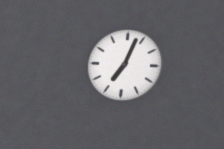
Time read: **7:03**
